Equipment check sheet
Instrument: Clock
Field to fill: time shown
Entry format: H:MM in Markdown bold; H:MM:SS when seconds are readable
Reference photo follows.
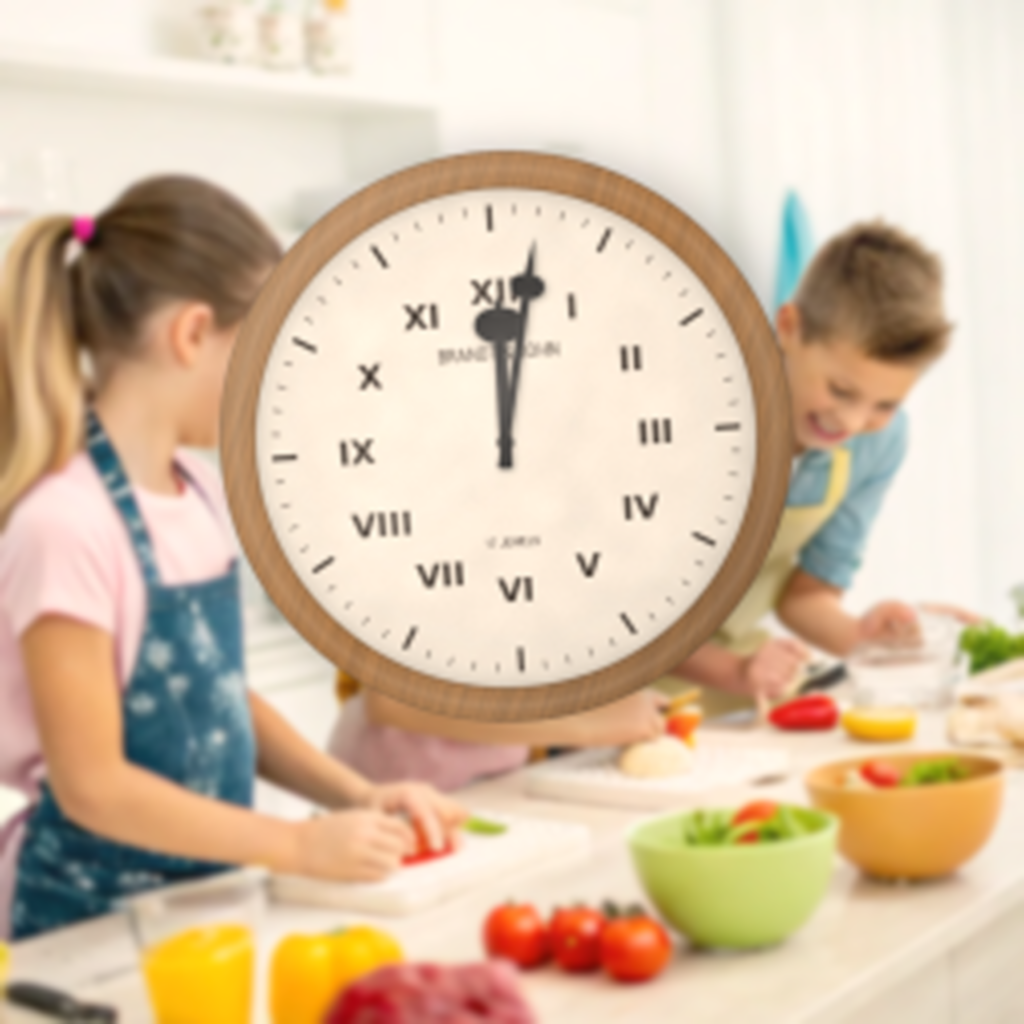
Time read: **12:02**
